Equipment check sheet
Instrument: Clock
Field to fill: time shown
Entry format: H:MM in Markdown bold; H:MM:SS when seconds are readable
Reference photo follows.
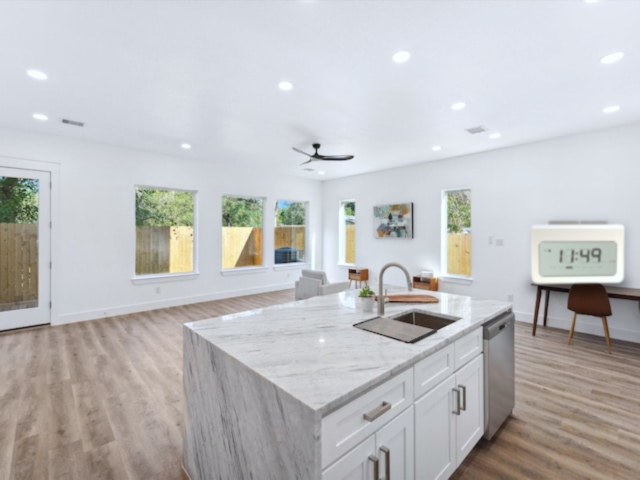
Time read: **11:49**
